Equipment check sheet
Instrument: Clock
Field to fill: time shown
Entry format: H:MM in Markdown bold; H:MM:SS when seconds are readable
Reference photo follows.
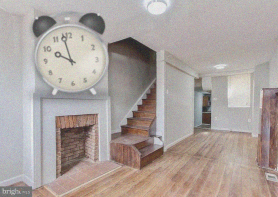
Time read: **9:58**
